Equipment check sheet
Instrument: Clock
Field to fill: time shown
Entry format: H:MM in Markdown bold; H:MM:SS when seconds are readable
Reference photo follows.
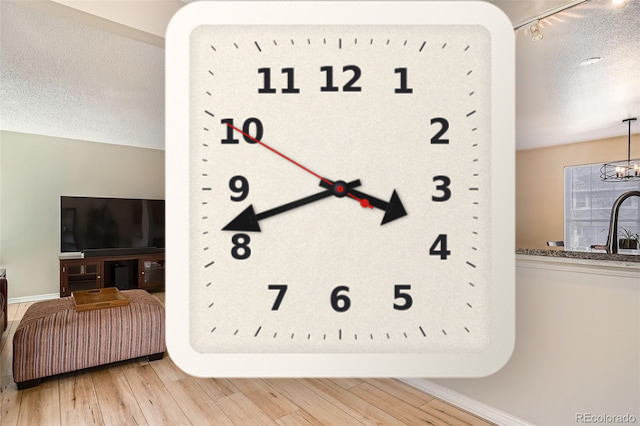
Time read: **3:41:50**
